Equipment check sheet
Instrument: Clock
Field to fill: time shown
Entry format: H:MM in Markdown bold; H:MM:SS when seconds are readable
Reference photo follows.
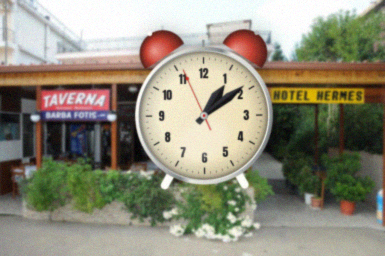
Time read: **1:08:56**
